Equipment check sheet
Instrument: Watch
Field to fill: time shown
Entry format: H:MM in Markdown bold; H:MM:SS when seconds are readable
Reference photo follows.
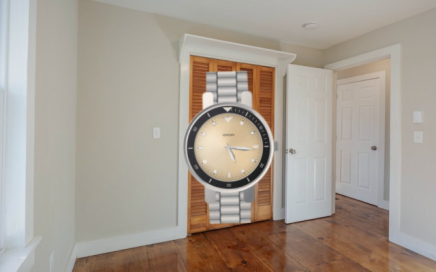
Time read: **5:16**
